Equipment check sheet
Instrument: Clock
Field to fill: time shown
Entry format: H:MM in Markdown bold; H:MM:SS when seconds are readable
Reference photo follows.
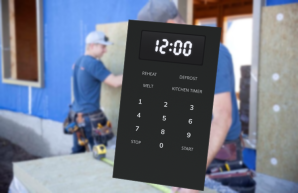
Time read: **12:00**
